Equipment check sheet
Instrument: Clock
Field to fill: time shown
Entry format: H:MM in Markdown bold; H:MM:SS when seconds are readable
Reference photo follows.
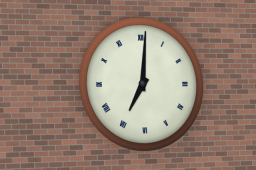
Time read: **7:01**
